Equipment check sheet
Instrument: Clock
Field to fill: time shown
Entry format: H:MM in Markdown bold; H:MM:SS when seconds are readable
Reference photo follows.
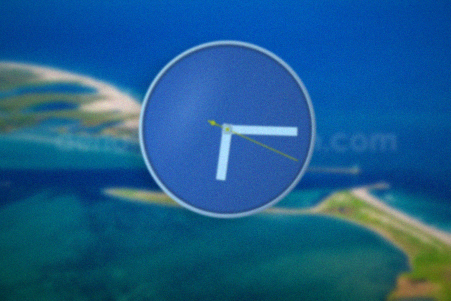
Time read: **6:15:19**
